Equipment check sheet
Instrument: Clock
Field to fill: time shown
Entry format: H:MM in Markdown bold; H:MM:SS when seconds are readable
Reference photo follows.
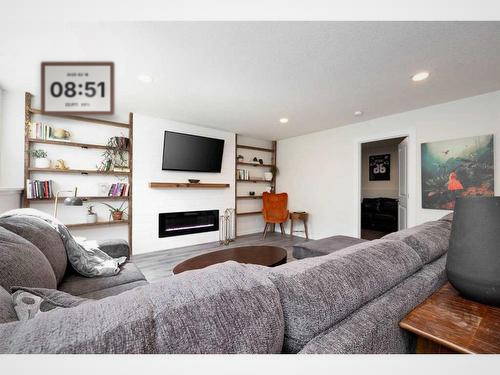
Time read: **8:51**
